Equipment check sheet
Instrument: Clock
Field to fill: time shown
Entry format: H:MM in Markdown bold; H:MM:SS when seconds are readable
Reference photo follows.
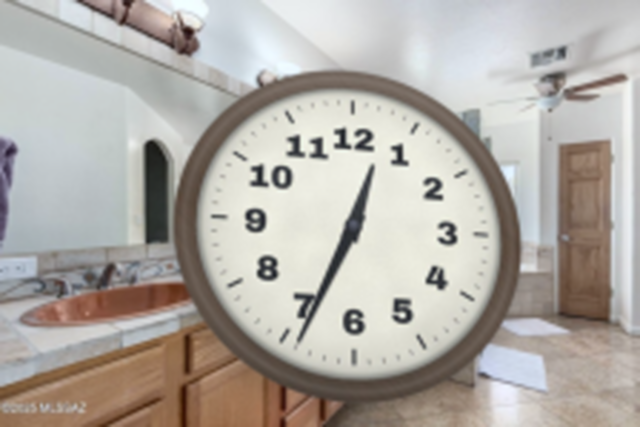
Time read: **12:34**
